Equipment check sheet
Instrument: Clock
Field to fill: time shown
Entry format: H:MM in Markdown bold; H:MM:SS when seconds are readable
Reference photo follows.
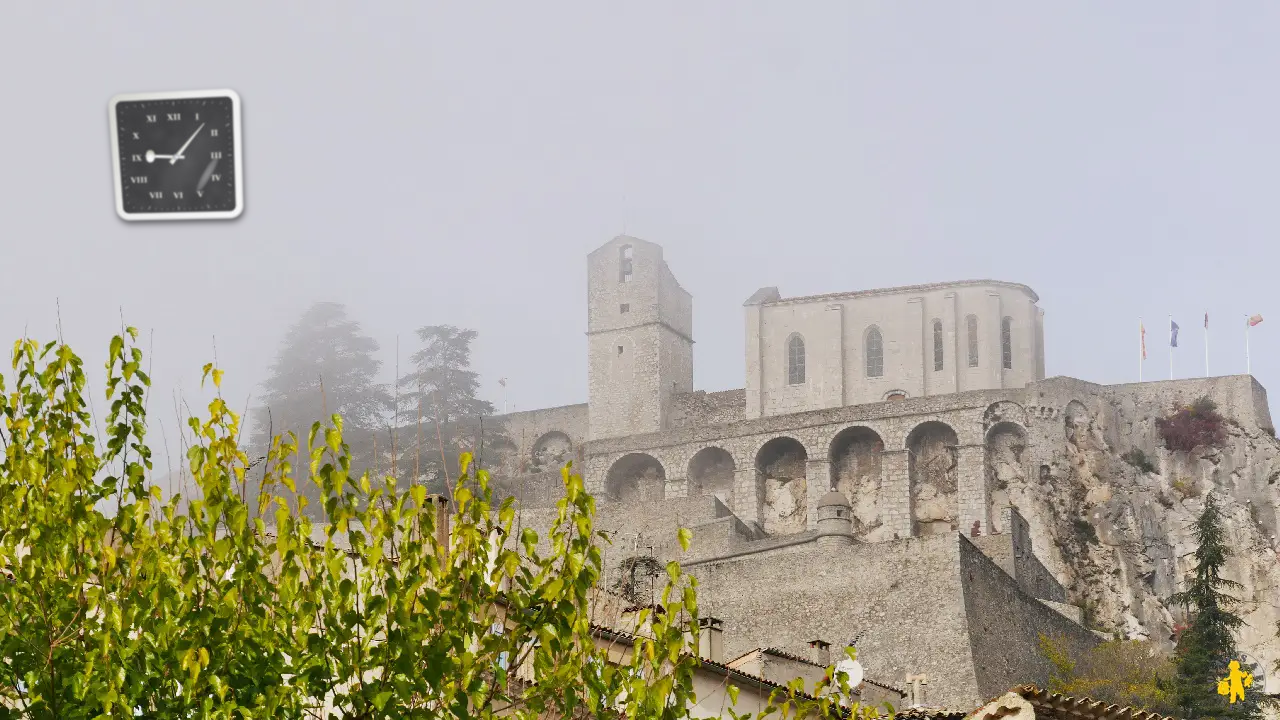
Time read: **9:07**
